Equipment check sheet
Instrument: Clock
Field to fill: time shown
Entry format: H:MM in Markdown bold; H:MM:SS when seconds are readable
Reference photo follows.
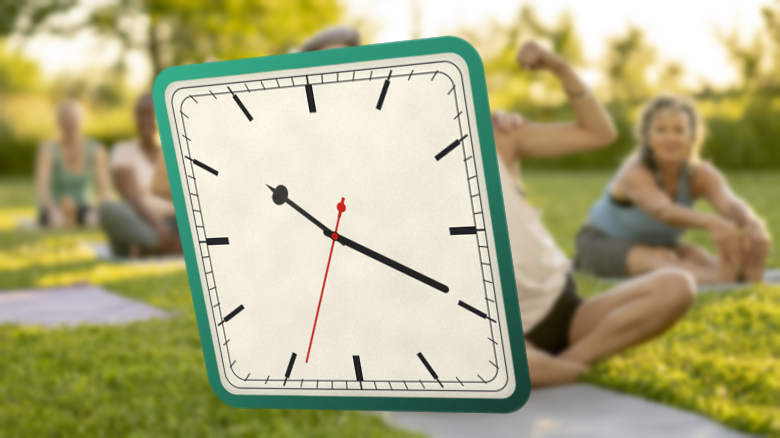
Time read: **10:19:34**
